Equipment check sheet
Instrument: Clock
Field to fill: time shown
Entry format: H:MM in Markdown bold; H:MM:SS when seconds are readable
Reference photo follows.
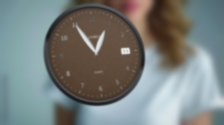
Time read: **12:55**
